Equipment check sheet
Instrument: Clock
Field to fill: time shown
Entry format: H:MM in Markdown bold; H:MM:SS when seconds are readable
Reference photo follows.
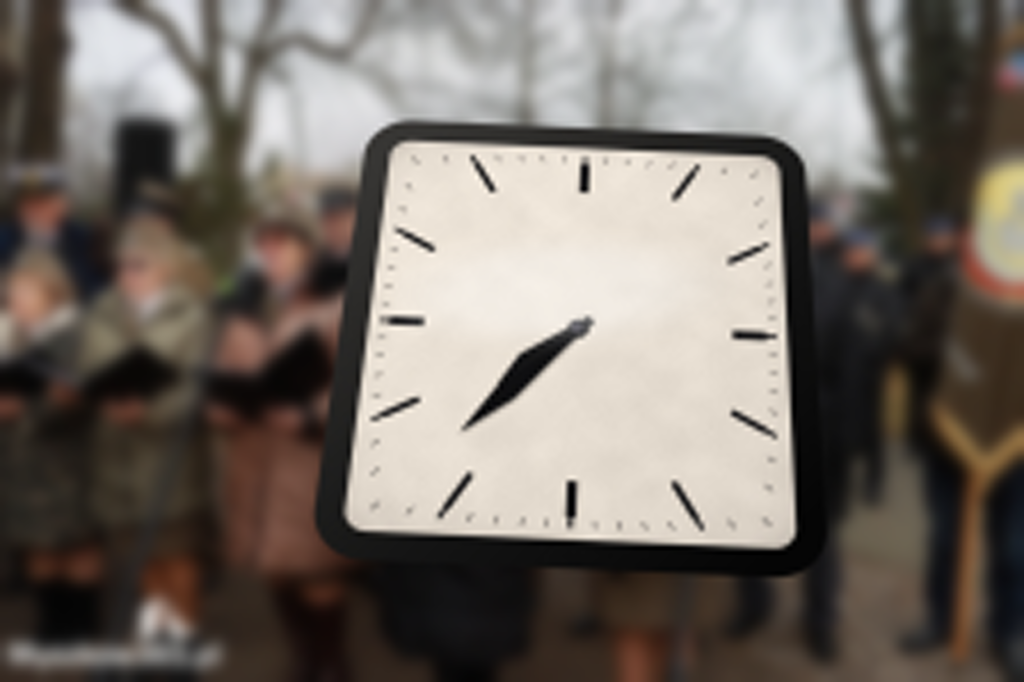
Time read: **7:37**
